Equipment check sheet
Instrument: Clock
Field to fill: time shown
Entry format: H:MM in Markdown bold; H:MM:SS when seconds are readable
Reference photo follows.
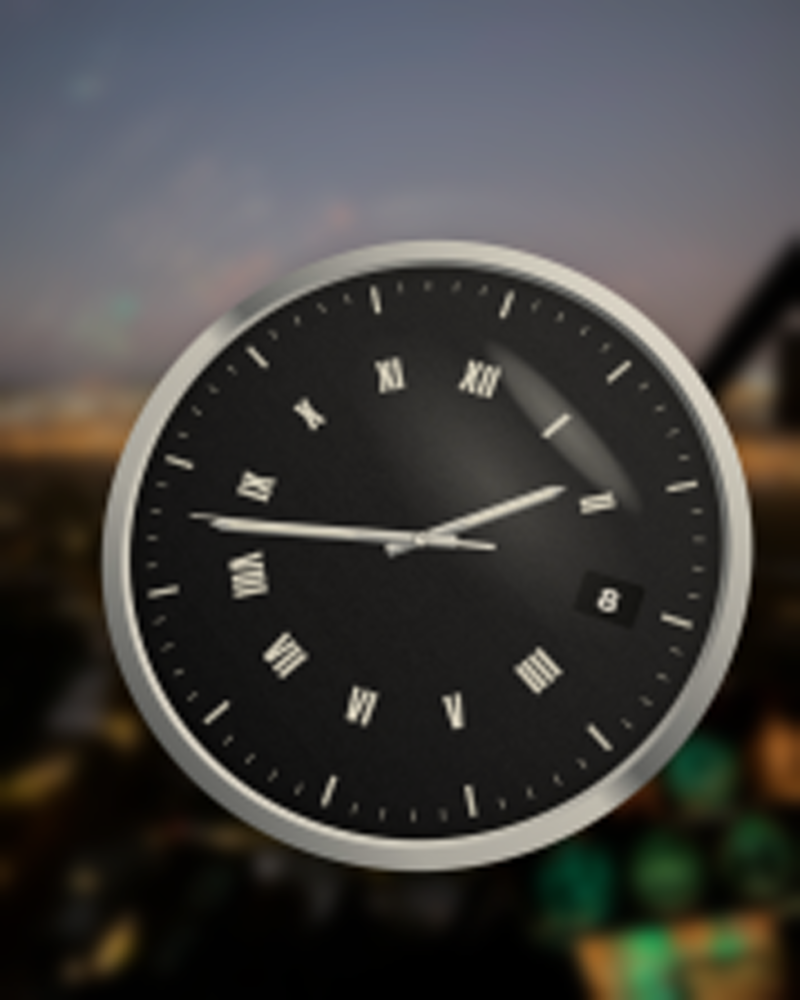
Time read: **1:42:43**
